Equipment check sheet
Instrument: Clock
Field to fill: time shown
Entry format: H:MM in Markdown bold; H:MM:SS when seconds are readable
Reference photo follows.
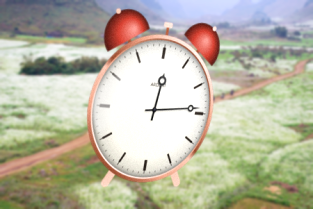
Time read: **12:14**
